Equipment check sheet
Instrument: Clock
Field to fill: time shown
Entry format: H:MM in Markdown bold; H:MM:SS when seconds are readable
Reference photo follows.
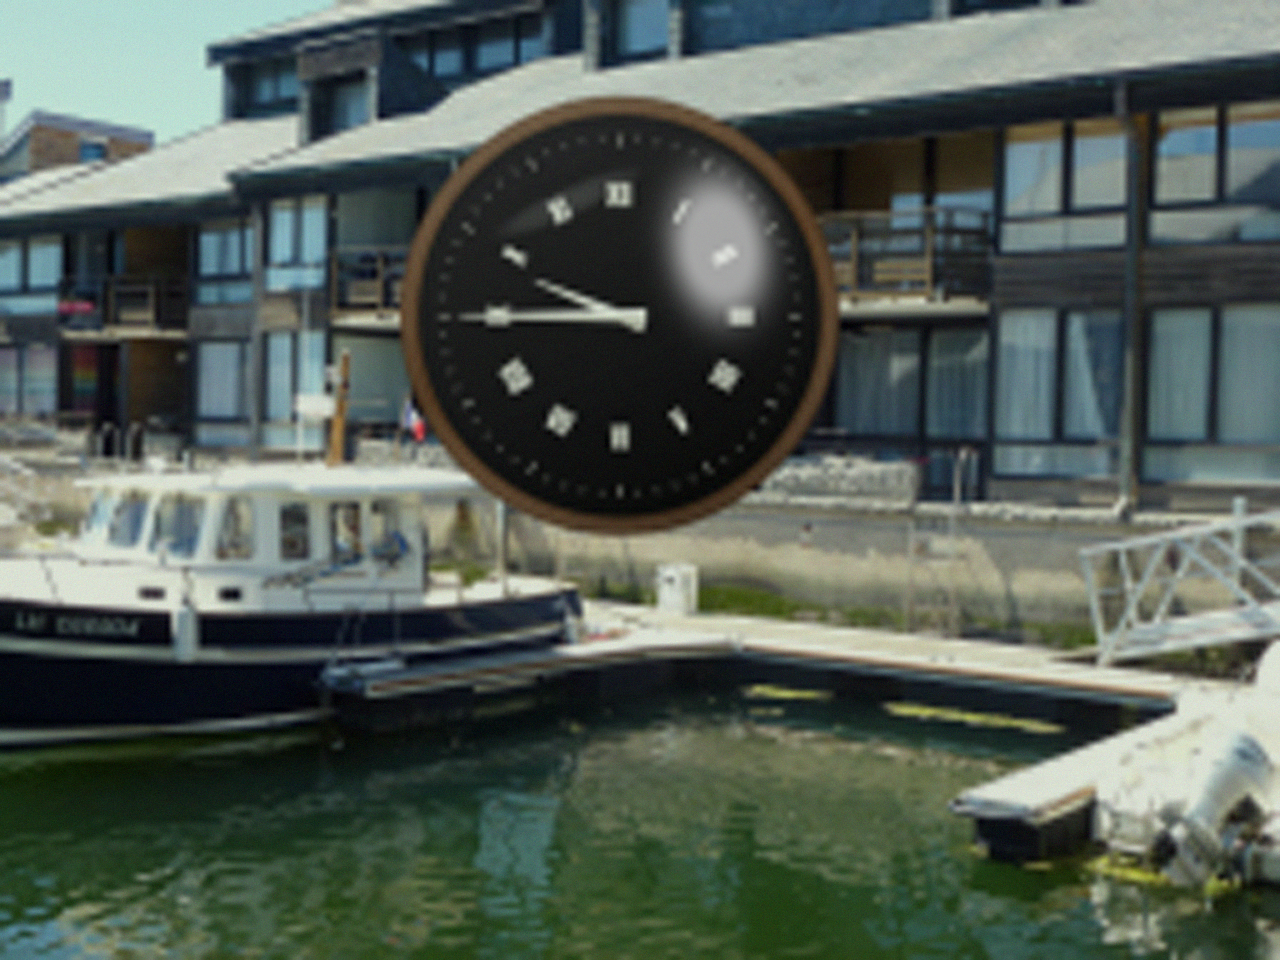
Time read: **9:45**
